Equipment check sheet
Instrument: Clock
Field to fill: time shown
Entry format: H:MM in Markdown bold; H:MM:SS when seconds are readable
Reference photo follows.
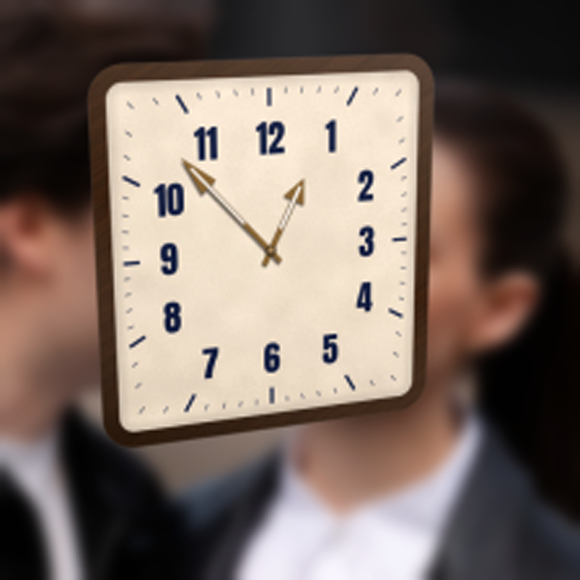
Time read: **12:53**
